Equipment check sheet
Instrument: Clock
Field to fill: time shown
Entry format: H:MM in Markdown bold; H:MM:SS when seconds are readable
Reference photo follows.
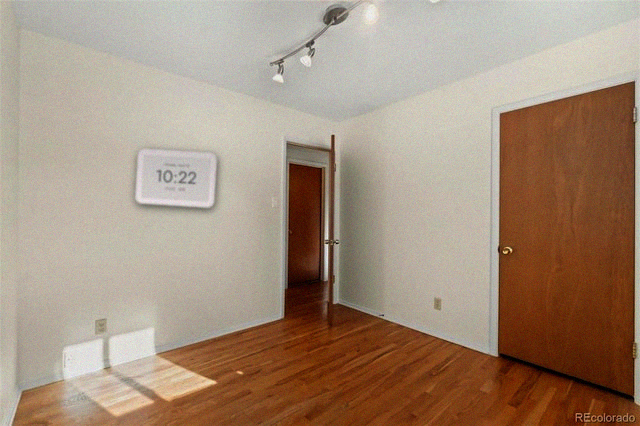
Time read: **10:22**
